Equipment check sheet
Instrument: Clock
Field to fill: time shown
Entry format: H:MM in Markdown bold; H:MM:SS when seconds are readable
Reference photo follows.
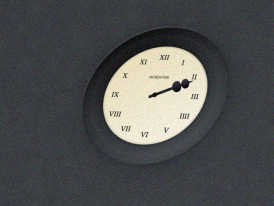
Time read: **2:11**
